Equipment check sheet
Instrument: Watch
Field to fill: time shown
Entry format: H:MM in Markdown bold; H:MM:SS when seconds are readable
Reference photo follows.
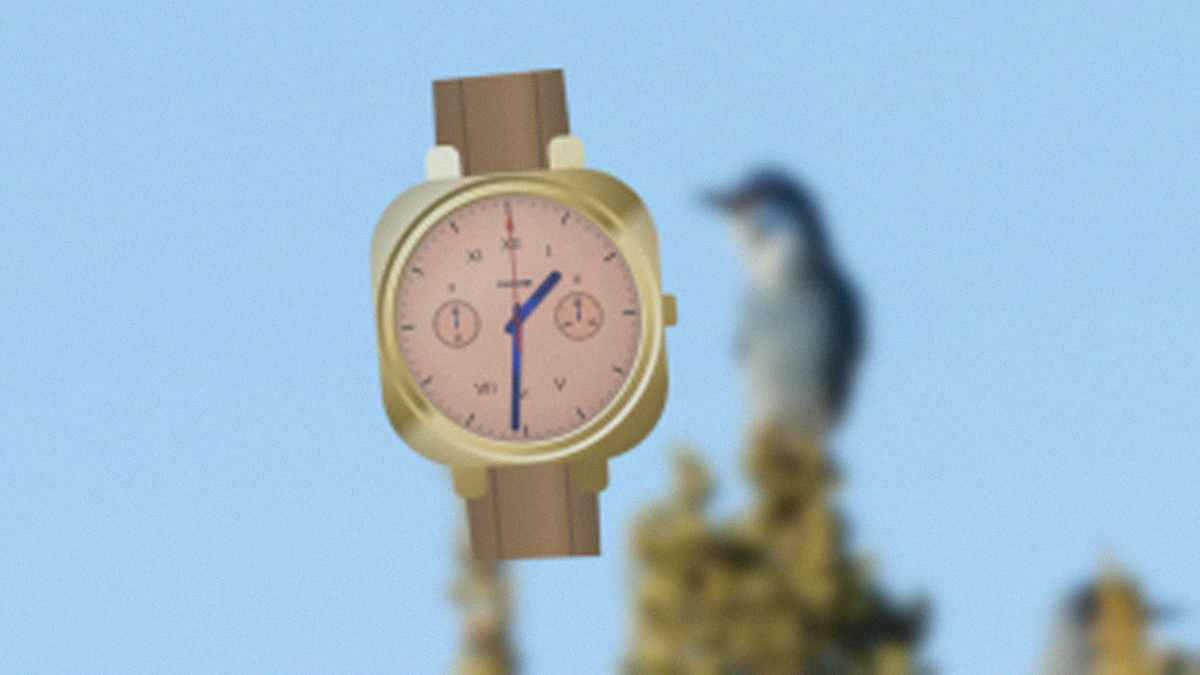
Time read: **1:31**
